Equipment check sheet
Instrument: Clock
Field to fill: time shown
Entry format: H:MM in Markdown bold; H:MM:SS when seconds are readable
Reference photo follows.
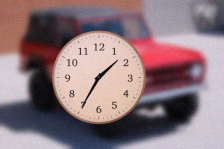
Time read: **1:35**
